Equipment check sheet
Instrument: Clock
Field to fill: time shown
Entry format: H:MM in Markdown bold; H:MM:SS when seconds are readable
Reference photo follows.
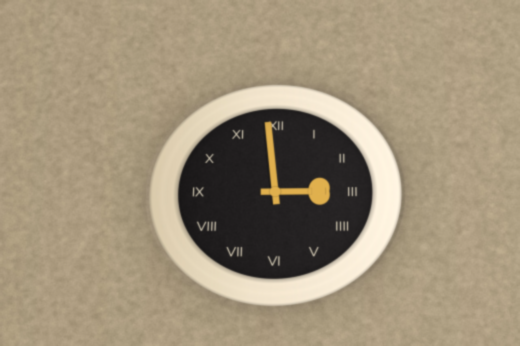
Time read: **2:59**
